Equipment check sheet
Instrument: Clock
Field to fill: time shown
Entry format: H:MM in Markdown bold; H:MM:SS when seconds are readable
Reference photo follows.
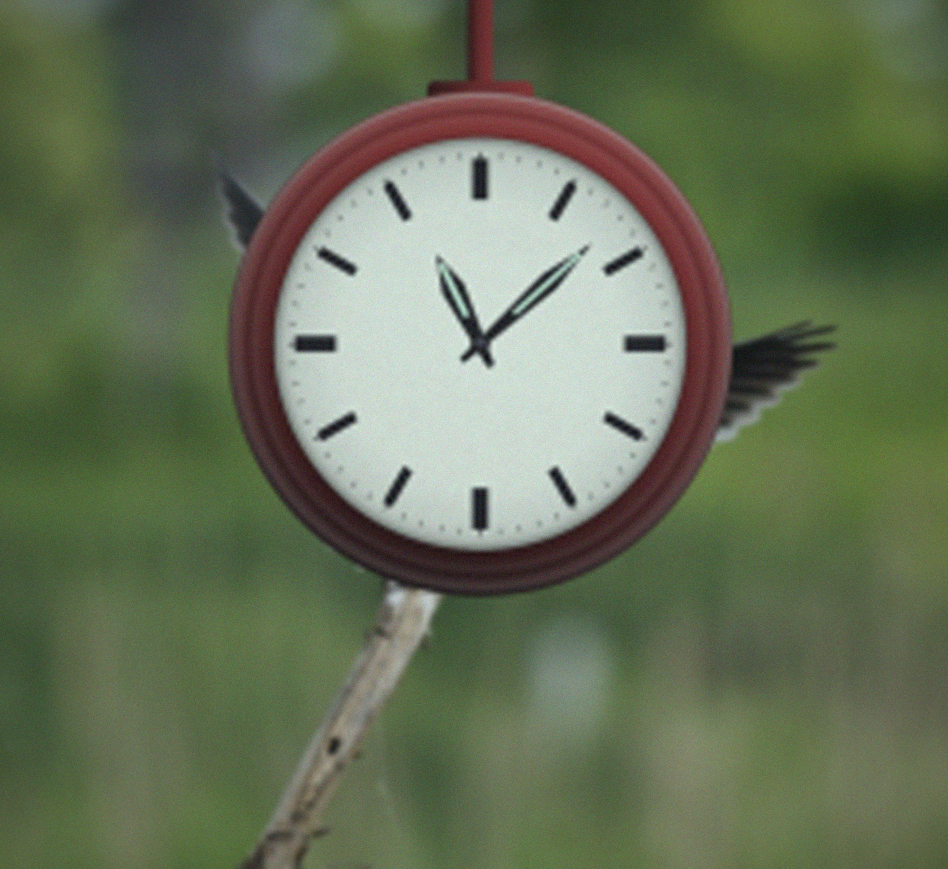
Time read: **11:08**
